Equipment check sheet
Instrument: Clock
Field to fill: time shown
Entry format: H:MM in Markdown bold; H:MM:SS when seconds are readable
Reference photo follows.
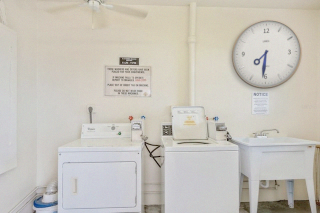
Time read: **7:31**
